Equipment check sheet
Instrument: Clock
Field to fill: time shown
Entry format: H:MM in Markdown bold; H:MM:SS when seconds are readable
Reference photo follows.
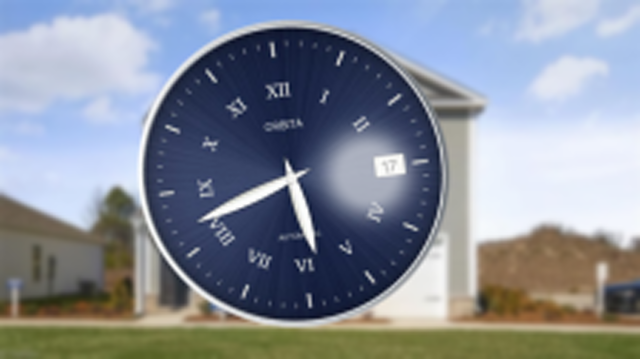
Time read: **5:42**
